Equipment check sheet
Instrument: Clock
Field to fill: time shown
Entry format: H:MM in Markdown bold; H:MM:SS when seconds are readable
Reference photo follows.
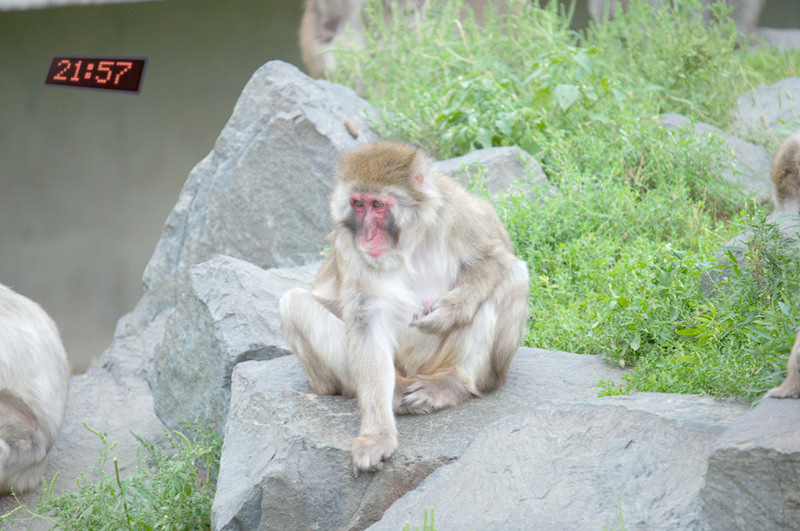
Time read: **21:57**
